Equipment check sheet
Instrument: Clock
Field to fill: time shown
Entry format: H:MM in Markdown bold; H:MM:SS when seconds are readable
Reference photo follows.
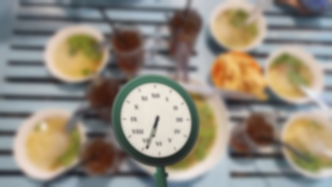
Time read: **6:34**
